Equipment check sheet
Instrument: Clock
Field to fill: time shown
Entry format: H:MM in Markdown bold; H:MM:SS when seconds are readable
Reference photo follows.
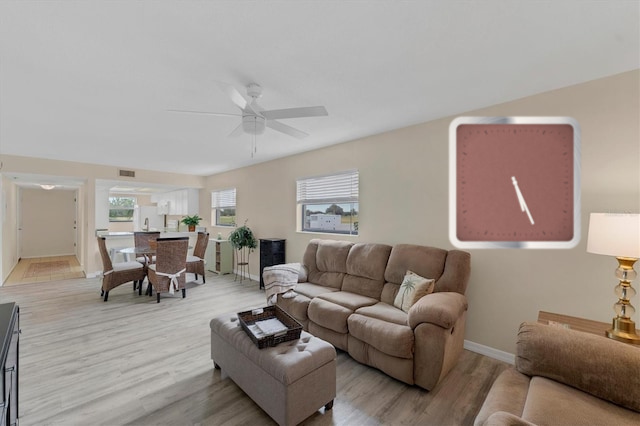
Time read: **5:26**
